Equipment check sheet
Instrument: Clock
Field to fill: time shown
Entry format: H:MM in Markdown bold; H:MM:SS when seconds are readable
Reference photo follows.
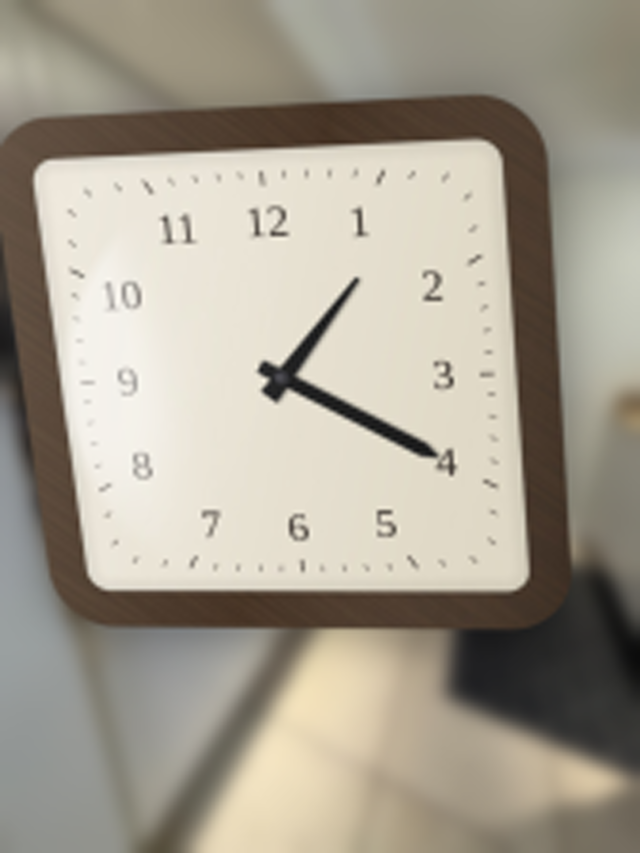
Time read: **1:20**
